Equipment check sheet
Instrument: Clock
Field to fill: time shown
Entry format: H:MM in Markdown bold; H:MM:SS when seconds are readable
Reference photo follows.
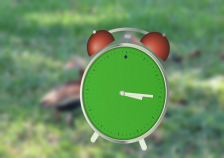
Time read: **3:15**
